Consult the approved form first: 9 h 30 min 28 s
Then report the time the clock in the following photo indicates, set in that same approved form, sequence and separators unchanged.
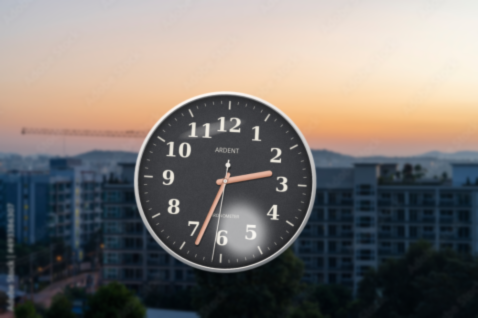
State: 2 h 33 min 31 s
